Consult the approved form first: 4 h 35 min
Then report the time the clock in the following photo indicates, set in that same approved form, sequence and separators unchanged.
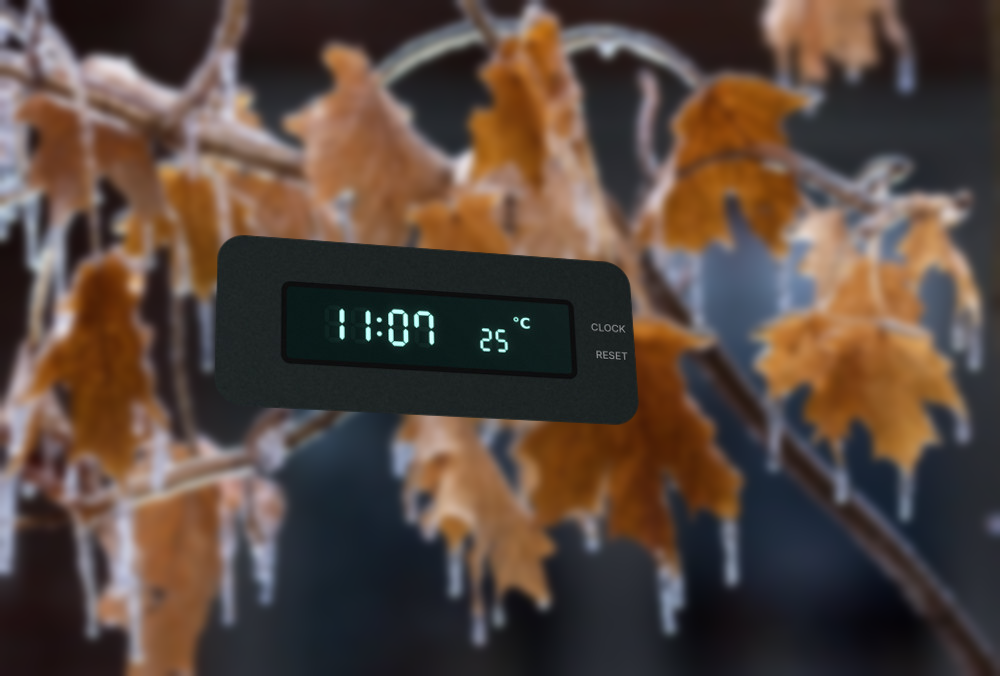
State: 11 h 07 min
